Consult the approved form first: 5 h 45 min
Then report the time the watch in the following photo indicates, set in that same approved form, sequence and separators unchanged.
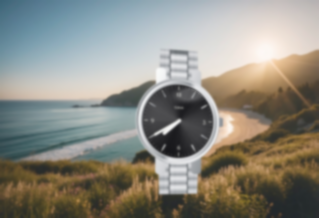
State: 7 h 40 min
